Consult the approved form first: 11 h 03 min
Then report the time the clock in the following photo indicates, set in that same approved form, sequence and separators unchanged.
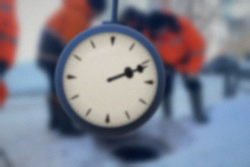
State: 2 h 11 min
